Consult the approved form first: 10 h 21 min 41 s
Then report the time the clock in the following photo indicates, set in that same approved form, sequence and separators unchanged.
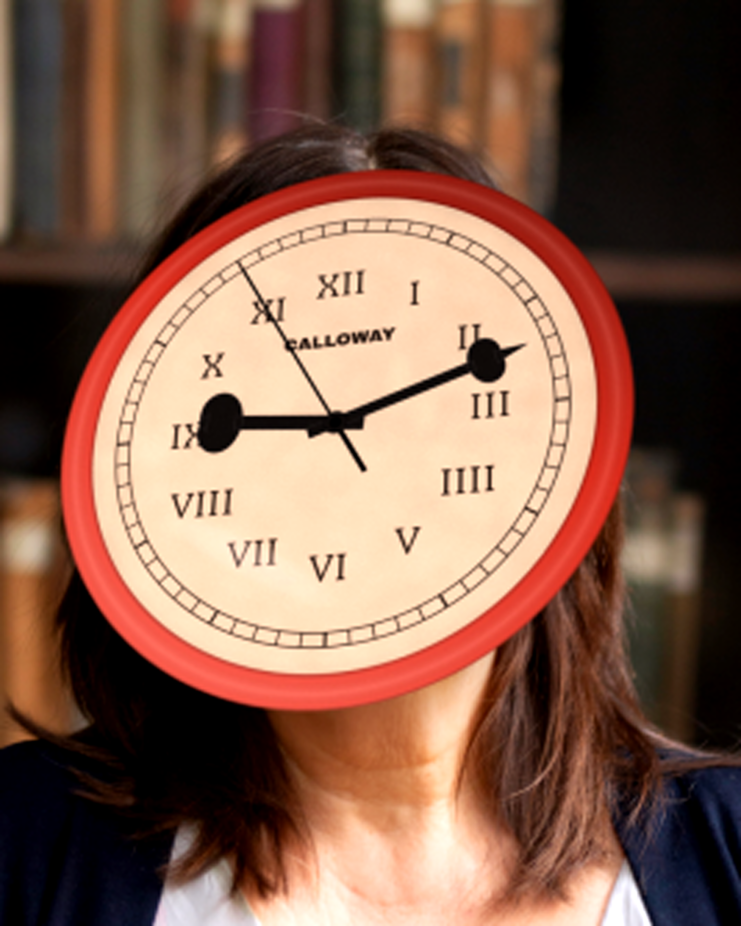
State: 9 h 11 min 55 s
